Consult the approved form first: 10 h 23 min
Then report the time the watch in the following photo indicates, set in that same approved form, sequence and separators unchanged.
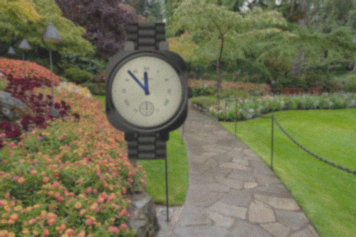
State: 11 h 53 min
